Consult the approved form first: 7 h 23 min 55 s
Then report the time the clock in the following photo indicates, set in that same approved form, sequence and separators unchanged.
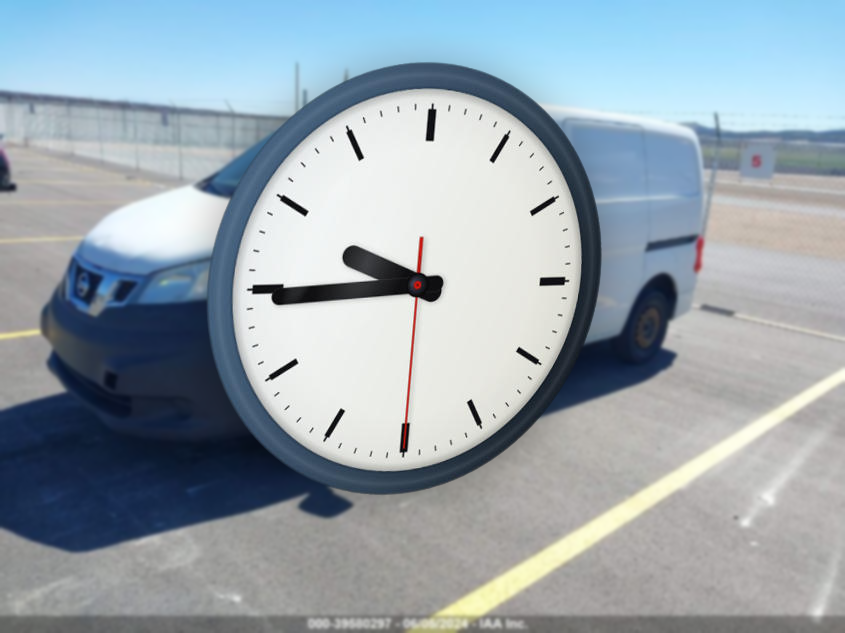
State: 9 h 44 min 30 s
